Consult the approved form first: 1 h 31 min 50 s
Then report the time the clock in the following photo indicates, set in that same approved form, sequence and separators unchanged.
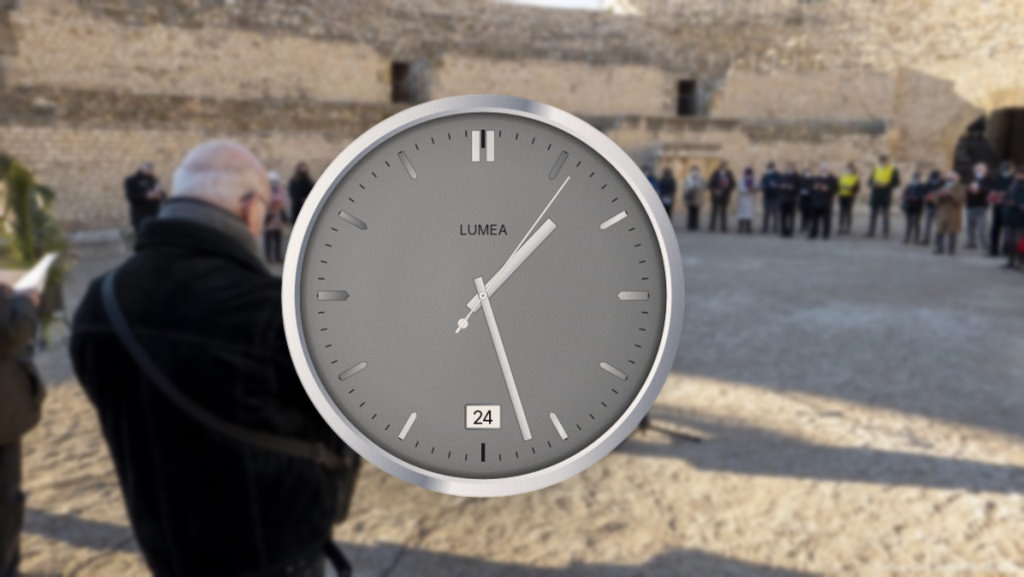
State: 1 h 27 min 06 s
